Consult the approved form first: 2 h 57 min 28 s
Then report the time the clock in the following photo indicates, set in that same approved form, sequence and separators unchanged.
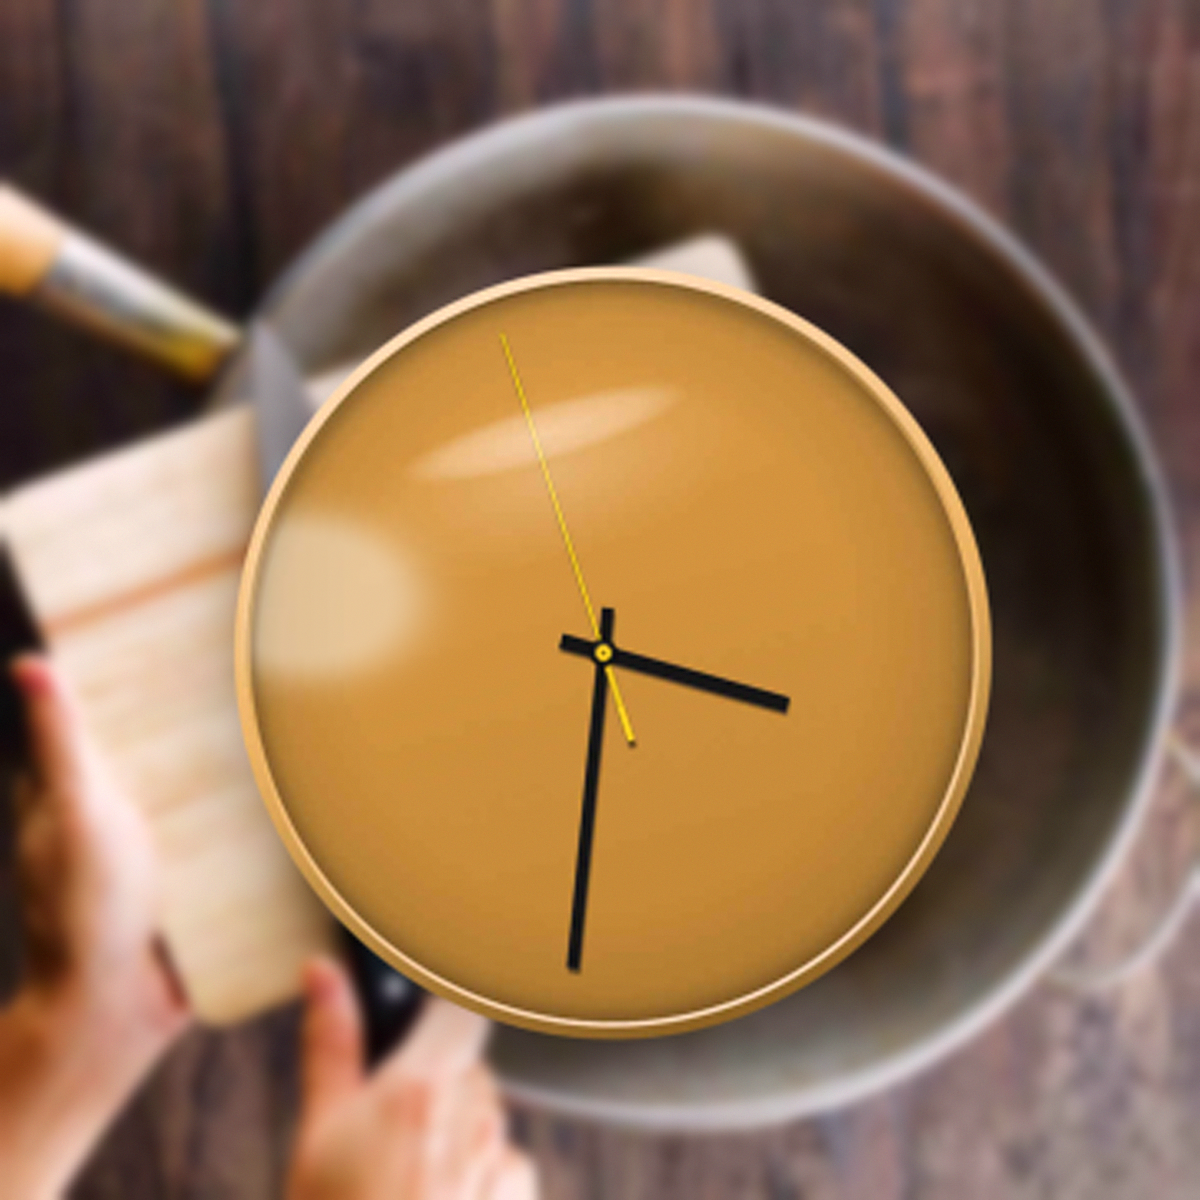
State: 3 h 30 min 57 s
